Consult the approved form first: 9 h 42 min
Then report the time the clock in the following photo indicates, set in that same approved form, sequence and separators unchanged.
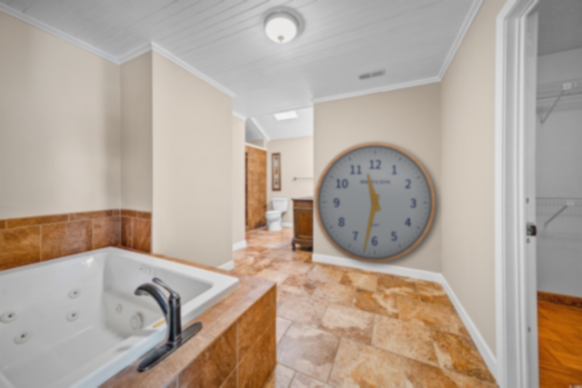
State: 11 h 32 min
